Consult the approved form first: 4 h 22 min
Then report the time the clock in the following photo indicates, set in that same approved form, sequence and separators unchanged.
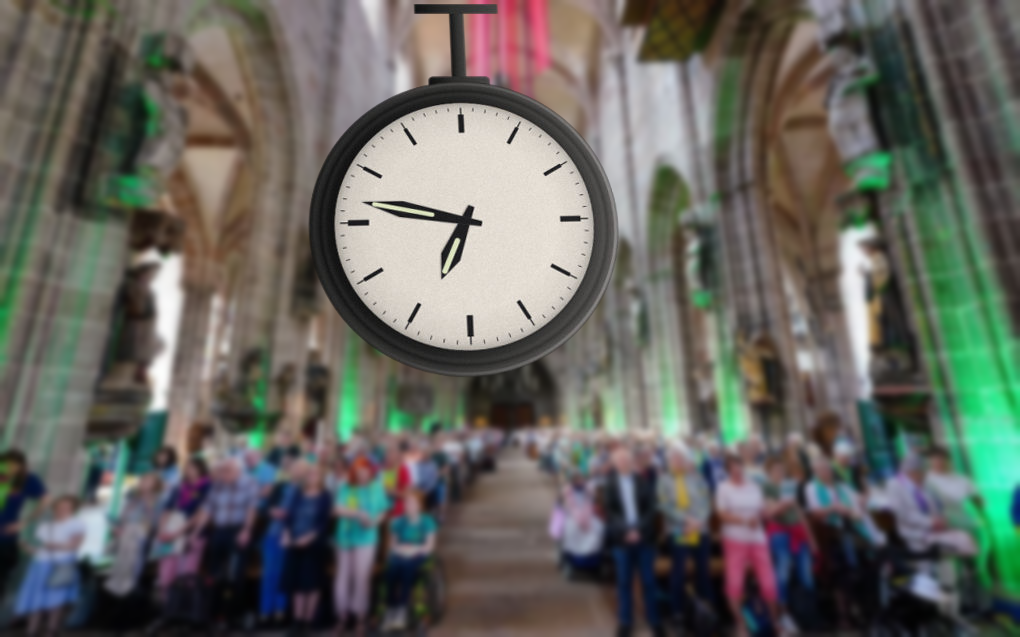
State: 6 h 47 min
